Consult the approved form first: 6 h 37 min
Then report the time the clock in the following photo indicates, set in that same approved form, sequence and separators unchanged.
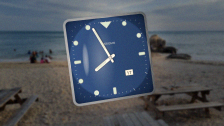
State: 7 h 56 min
